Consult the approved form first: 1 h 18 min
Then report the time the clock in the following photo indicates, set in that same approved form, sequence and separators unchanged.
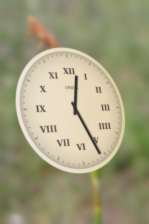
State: 12 h 26 min
